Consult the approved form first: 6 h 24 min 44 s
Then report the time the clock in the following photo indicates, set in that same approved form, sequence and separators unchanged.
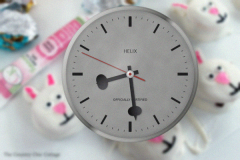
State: 8 h 28 min 49 s
